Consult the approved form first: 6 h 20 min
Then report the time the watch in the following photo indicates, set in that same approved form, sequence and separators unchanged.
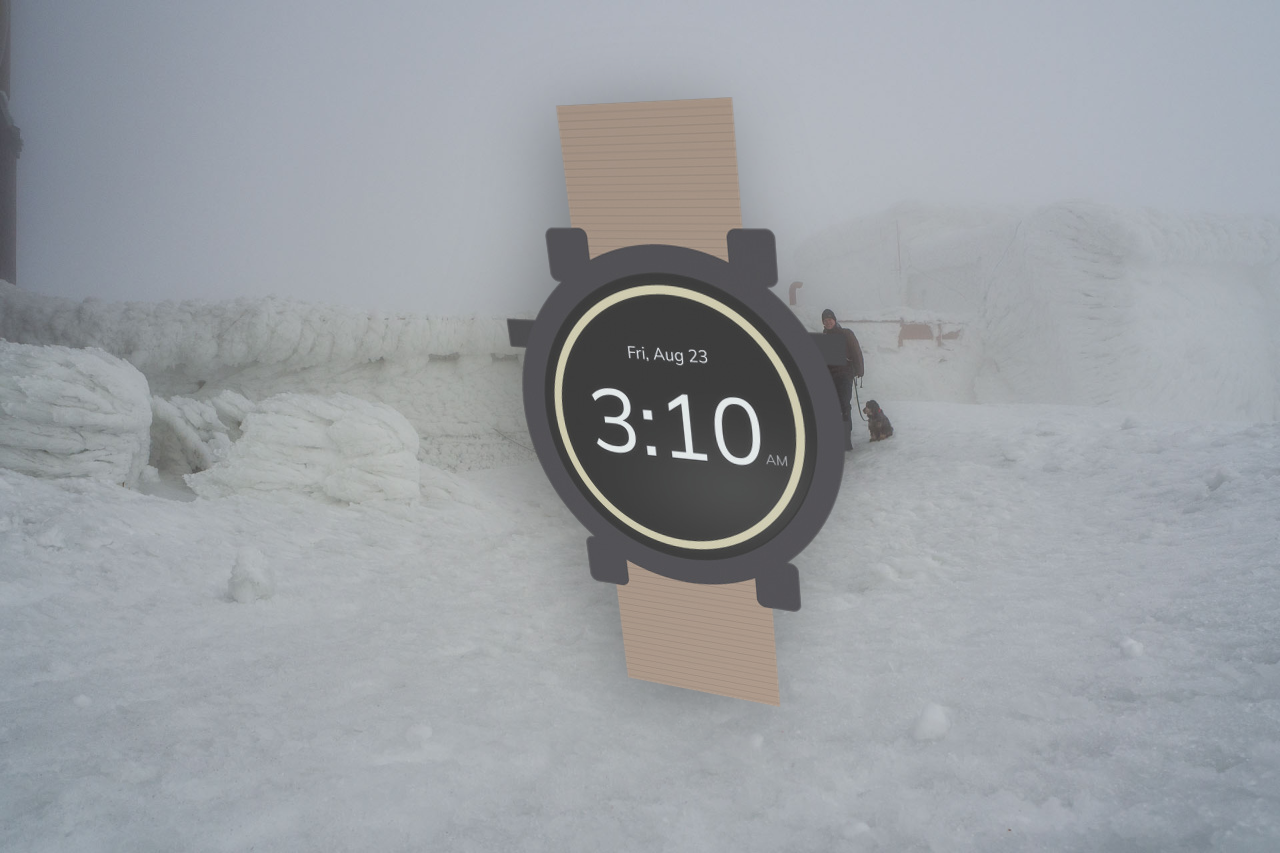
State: 3 h 10 min
